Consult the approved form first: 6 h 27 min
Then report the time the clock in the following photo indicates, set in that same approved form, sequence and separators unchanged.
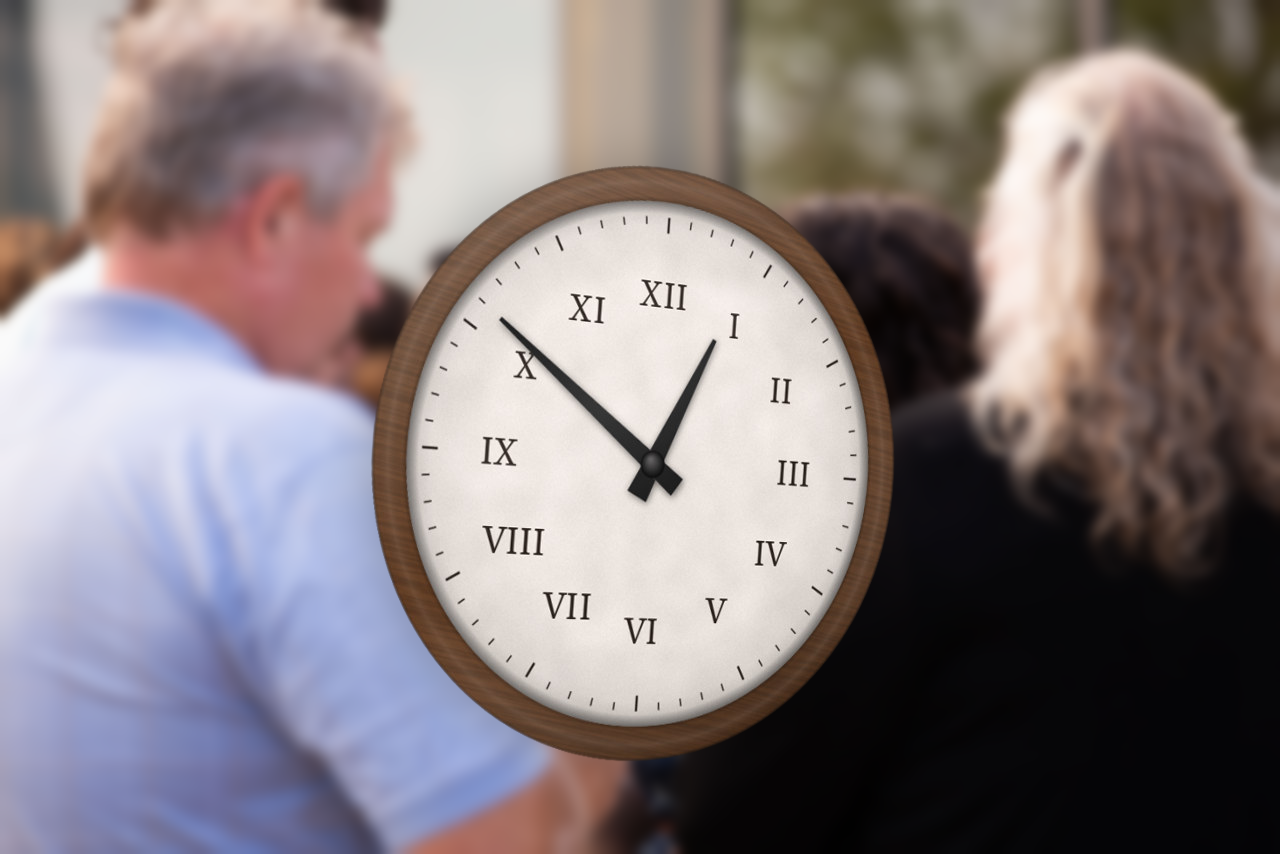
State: 12 h 51 min
